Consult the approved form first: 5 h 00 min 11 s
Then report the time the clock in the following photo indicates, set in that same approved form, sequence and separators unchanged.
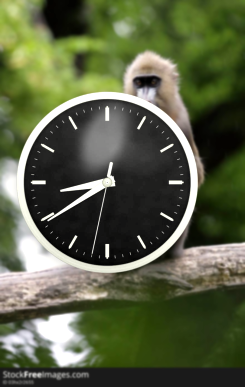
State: 8 h 39 min 32 s
